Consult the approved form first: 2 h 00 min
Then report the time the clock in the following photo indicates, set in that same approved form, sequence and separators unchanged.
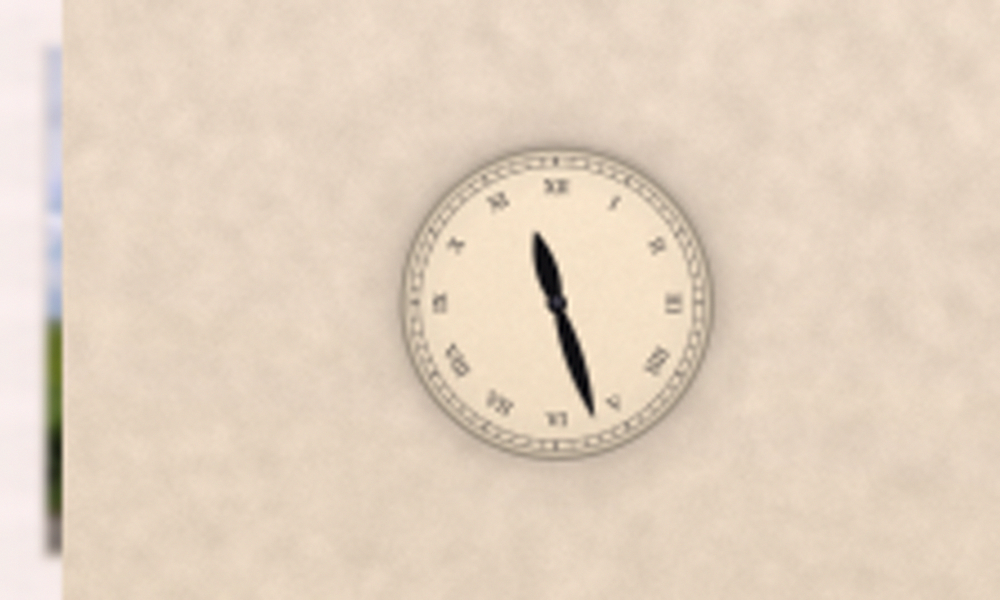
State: 11 h 27 min
